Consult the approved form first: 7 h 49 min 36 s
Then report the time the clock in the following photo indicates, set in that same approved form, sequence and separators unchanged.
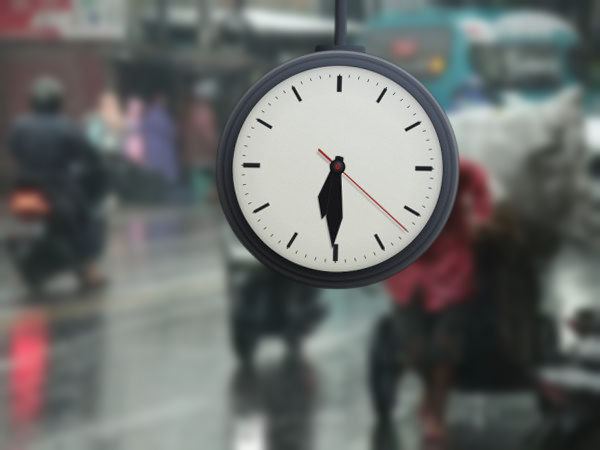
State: 6 h 30 min 22 s
